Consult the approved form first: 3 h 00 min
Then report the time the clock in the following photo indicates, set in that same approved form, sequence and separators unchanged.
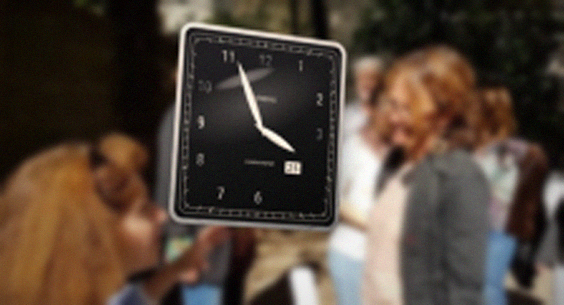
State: 3 h 56 min
